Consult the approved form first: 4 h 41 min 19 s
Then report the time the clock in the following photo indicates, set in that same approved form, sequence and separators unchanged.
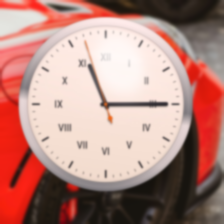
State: 11 h 14 min 57 s
